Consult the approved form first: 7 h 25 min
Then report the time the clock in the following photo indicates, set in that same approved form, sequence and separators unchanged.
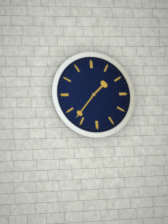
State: 1 h 37 min
